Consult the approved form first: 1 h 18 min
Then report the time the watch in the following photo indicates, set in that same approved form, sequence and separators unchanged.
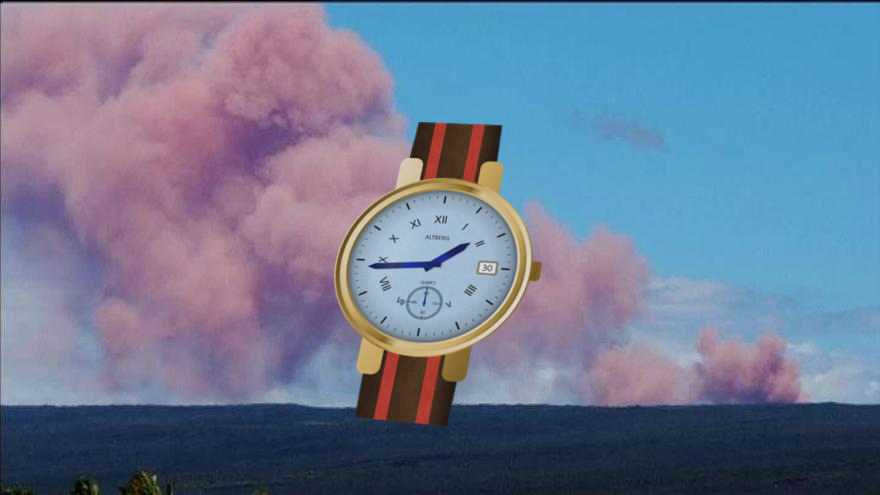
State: 1 h 44 min
